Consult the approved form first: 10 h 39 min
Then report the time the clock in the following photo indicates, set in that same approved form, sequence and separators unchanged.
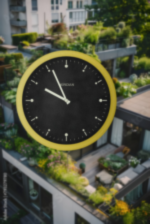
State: 9 h 56 min
